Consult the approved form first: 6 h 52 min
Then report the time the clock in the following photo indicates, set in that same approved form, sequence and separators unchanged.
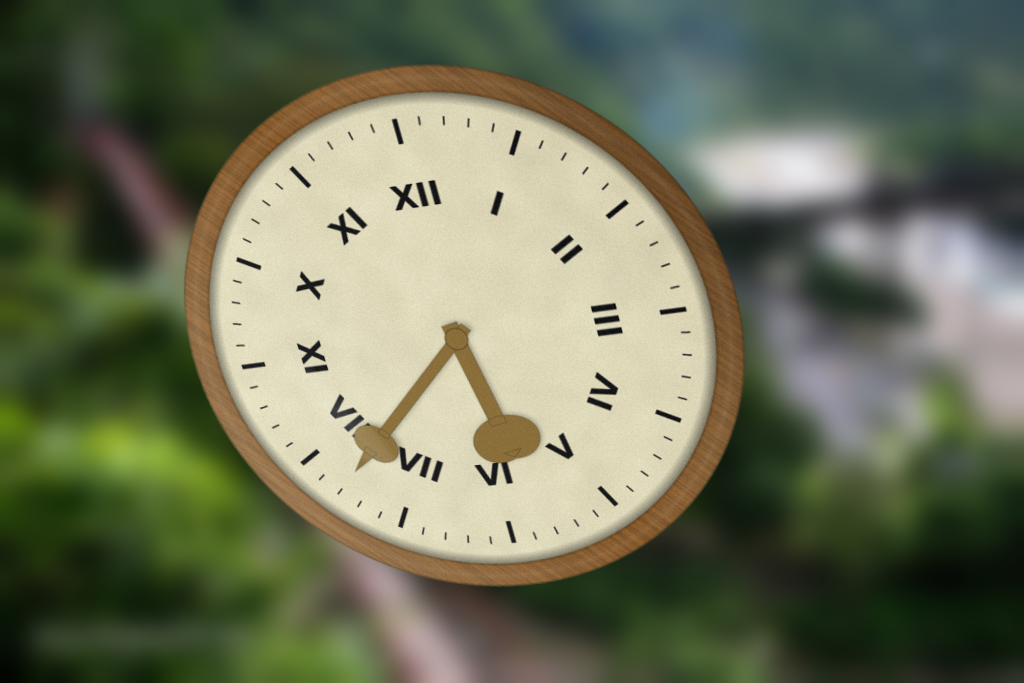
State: 5 h 38 min
